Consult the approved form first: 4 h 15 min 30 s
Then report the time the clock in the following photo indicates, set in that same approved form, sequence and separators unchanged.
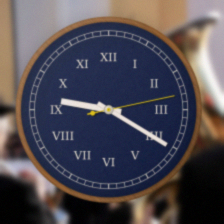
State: 9 h 20 min 13 s
